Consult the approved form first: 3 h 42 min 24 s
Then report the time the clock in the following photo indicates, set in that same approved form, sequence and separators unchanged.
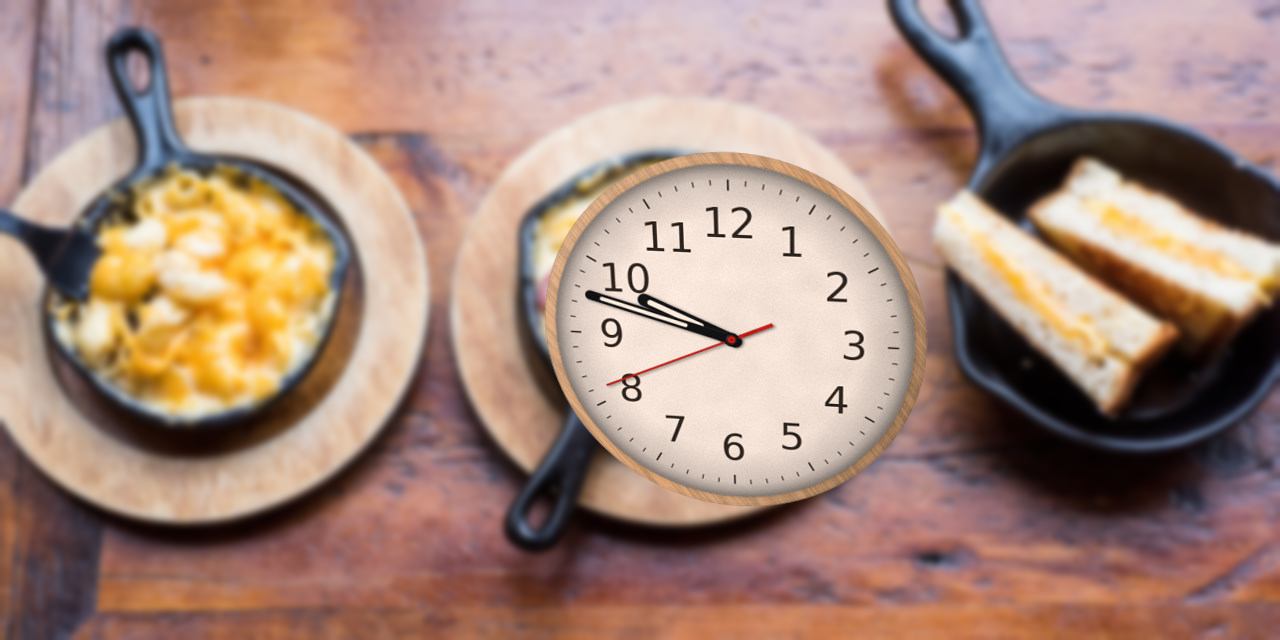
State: 9 h 47 min 41 s
